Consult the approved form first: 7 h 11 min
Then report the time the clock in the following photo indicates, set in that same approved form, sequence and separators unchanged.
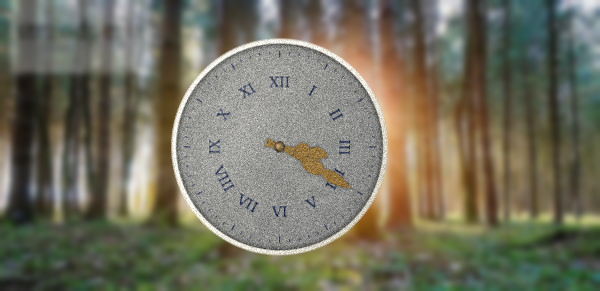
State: 3 h 20 min
